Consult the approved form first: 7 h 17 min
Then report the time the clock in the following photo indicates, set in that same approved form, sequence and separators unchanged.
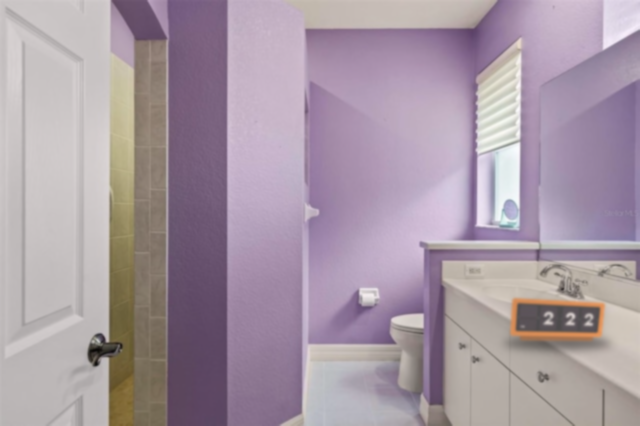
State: 2 h 22 min
